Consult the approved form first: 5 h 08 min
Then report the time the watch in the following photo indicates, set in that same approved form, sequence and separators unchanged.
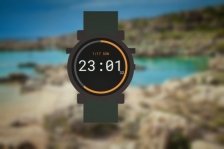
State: 23 h 01 min
